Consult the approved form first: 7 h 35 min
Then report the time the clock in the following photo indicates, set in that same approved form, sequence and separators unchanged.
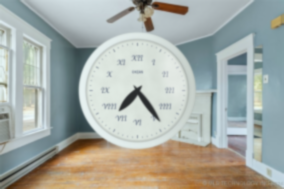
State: 7 h 24 min
